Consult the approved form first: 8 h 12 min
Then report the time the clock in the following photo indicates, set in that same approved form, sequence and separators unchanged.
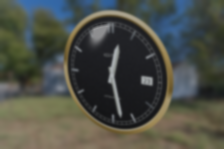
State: 12 h 28 min
